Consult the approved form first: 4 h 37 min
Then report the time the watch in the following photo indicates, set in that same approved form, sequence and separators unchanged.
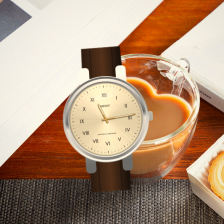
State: 11 h 14 min
